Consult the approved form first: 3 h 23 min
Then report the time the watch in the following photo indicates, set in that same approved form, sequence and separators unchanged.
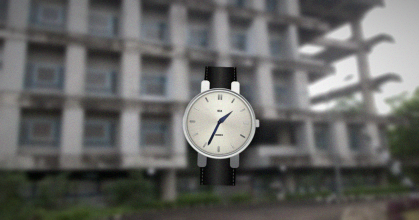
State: 1 h 34 min
